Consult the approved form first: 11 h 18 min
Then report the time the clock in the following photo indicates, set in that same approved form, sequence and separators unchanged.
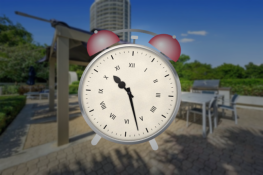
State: 10 h 27 min
